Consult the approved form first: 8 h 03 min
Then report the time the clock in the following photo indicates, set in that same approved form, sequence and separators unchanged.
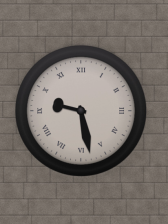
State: 9 h 28 min
